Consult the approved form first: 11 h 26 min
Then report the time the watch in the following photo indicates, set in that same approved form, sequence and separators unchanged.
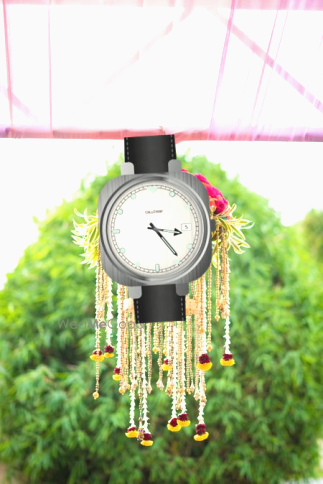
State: 3 h 24 min
